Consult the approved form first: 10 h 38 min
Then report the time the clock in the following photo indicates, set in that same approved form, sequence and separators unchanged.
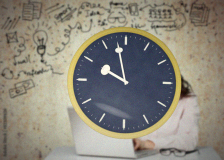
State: 9 h 58 min
